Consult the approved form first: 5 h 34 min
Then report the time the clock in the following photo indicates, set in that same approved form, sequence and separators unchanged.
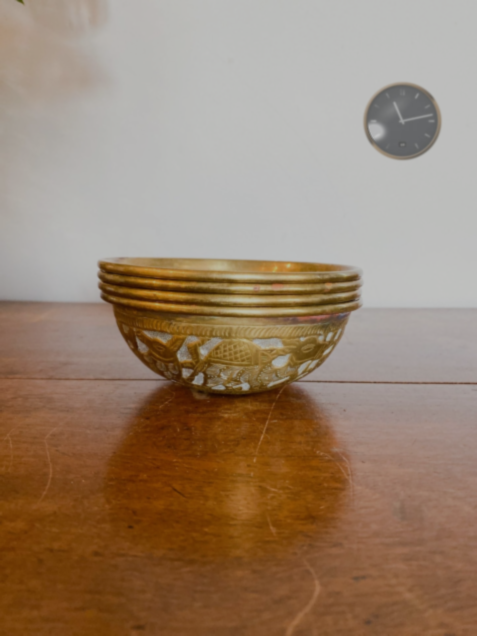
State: 11 h 13 min
